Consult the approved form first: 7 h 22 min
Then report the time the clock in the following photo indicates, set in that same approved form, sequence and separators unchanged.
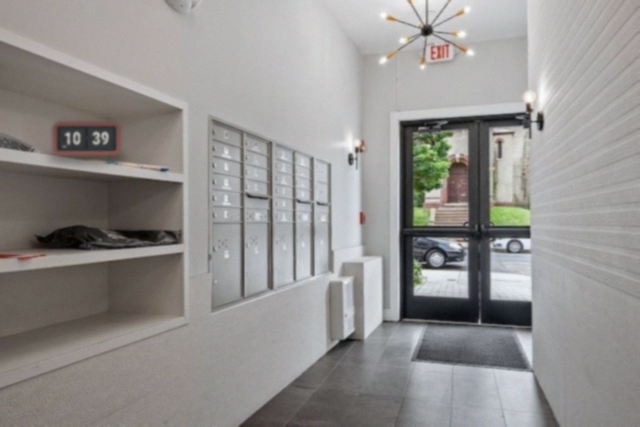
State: 10 h 39 min
